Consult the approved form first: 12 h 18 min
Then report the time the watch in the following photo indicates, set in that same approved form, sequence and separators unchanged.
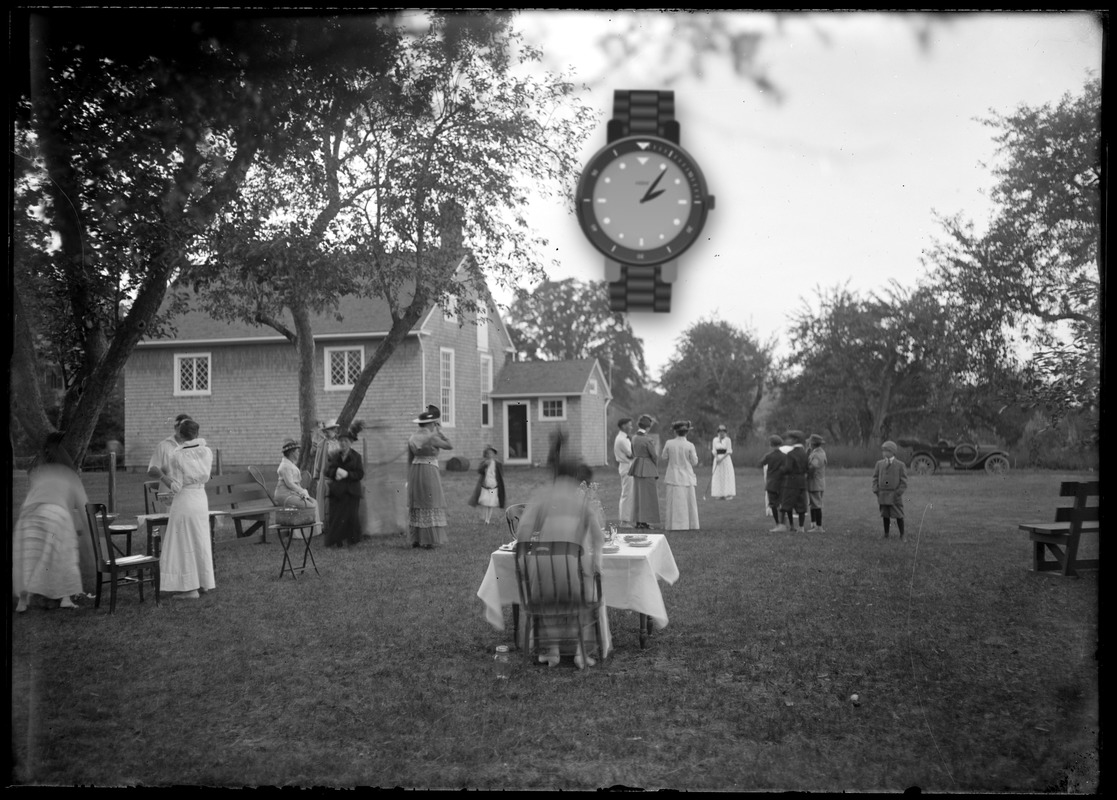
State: 2 h 06 min
